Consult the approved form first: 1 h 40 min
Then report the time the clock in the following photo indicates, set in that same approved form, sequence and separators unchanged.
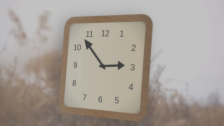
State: 2 h 53 min
